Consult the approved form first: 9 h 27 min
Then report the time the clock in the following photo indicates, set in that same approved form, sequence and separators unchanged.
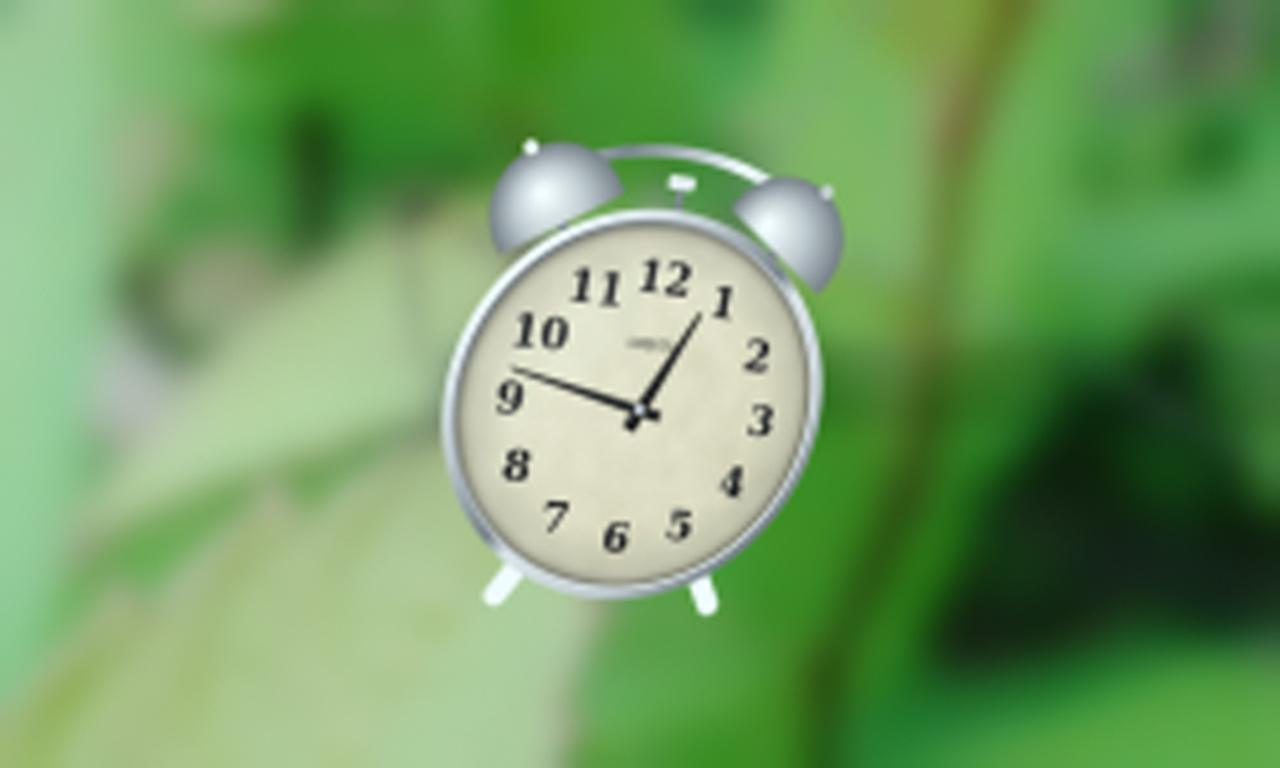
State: 12 h 47 min
